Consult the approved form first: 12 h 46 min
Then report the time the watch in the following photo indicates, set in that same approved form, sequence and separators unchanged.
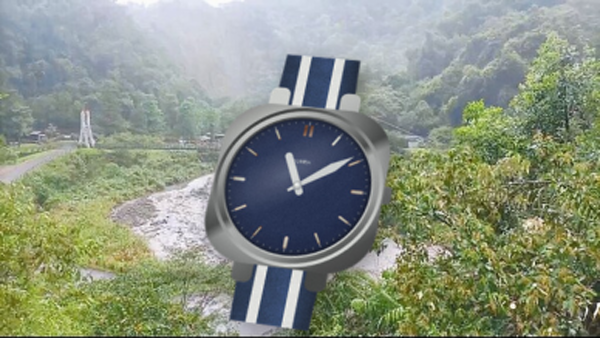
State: 11 h 09 min
